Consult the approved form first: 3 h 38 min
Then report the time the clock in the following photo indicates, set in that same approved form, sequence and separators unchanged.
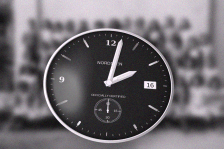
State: 2 h 02 min
